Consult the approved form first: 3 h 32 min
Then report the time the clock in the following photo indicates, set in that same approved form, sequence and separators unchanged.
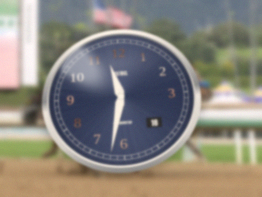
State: 11 h 32 min
